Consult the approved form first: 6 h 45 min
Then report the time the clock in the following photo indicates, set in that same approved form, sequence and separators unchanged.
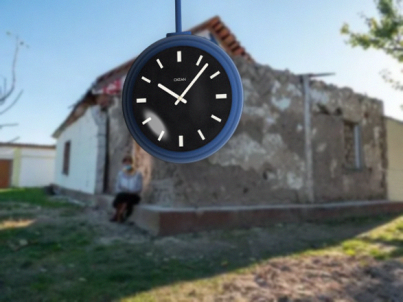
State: 10 h 07 min
